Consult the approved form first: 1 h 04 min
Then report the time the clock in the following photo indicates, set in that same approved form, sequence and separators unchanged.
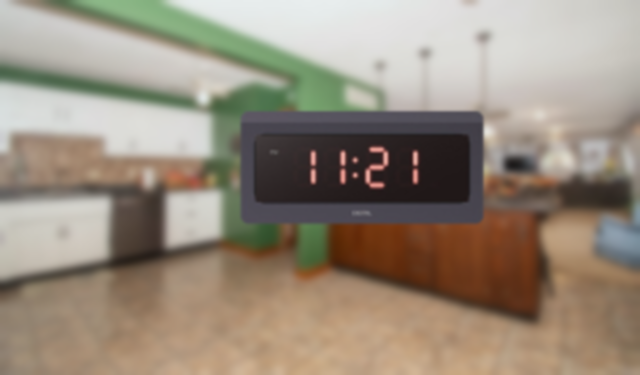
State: 11 h 21 min
